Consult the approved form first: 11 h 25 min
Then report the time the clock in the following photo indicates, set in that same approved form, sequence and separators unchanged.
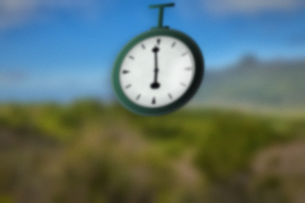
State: 5 h 59 min
